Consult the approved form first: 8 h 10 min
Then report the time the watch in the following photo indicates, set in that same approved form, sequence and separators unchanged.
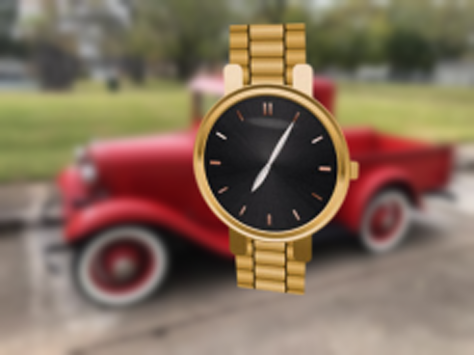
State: 7 h 05 min
